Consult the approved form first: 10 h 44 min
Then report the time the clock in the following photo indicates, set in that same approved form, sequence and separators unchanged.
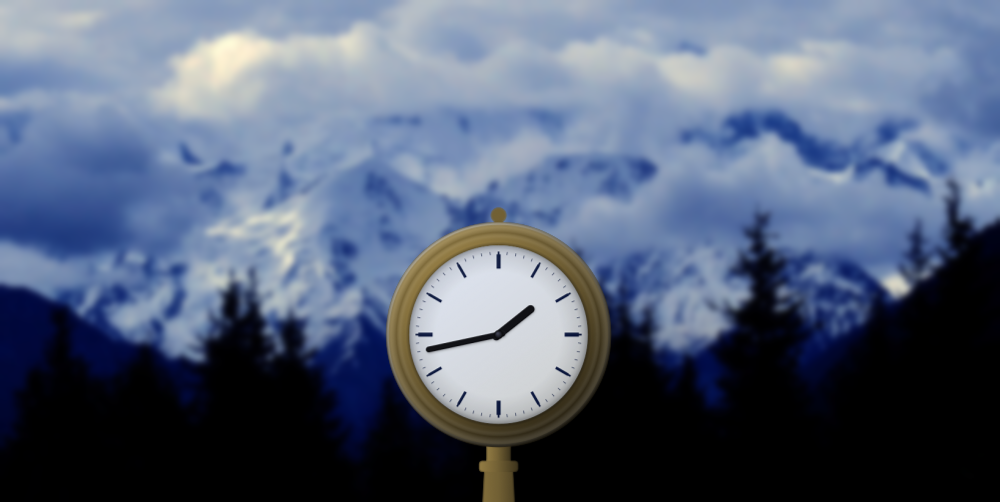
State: 1 h 43 min
